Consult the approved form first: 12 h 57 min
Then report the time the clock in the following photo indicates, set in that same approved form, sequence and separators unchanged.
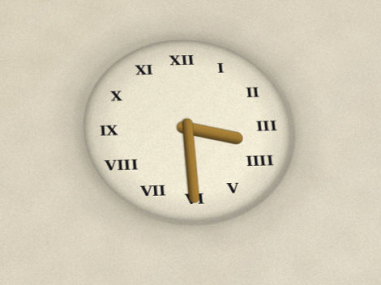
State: 3 h 30 min
